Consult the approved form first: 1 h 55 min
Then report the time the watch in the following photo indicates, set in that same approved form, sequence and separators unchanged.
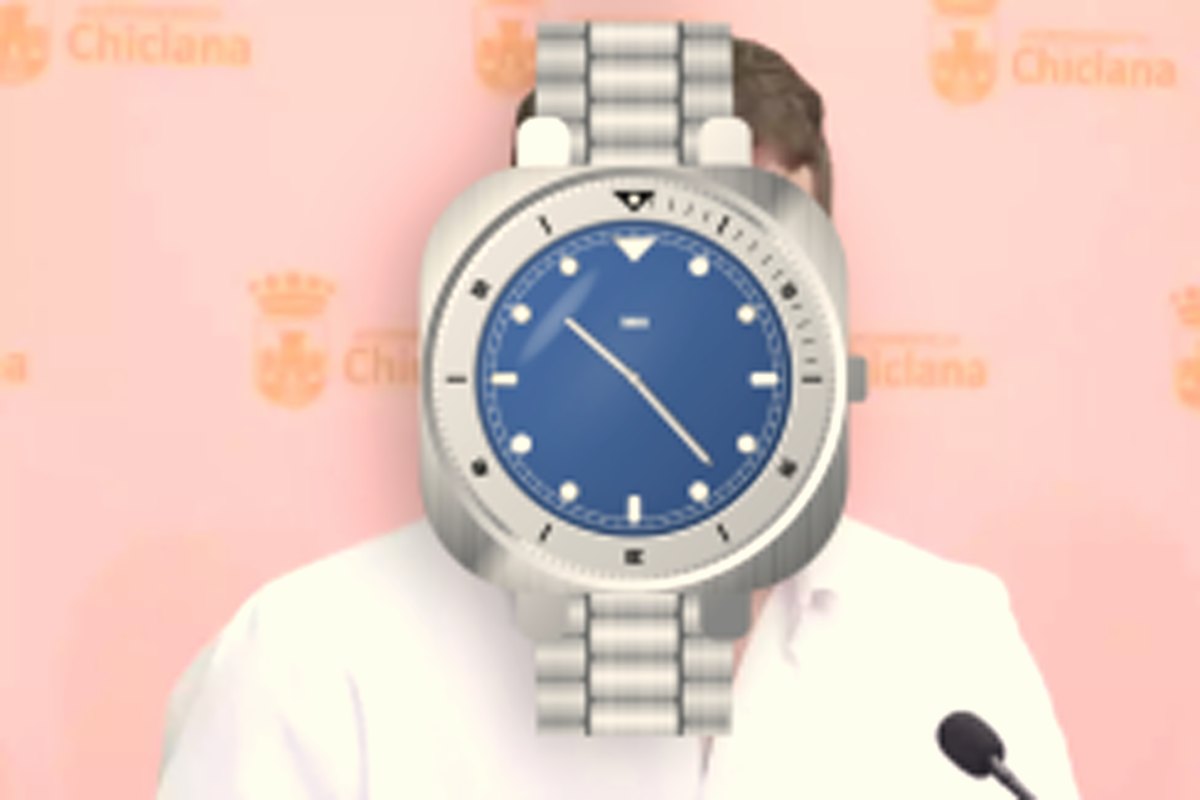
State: 10 h 23 min
